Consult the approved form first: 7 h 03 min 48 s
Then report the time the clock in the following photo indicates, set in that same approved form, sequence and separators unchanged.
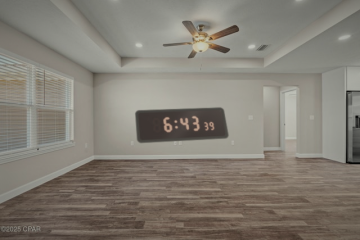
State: 6 h 43 min 39 s
